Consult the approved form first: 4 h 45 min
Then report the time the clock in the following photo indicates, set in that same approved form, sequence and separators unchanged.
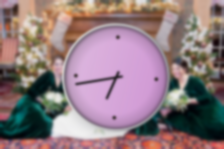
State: 6 h 43 min
